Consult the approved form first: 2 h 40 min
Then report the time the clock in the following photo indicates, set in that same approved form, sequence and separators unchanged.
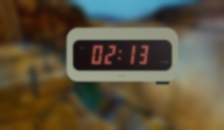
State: 2 h 13 min
